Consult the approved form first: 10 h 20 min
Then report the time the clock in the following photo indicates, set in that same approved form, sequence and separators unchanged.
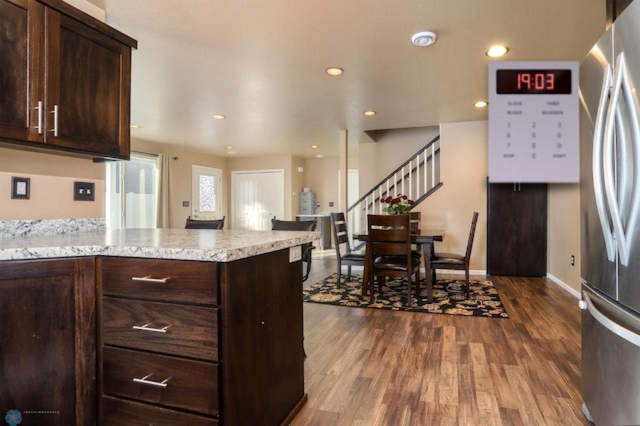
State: 19 h 03 min
